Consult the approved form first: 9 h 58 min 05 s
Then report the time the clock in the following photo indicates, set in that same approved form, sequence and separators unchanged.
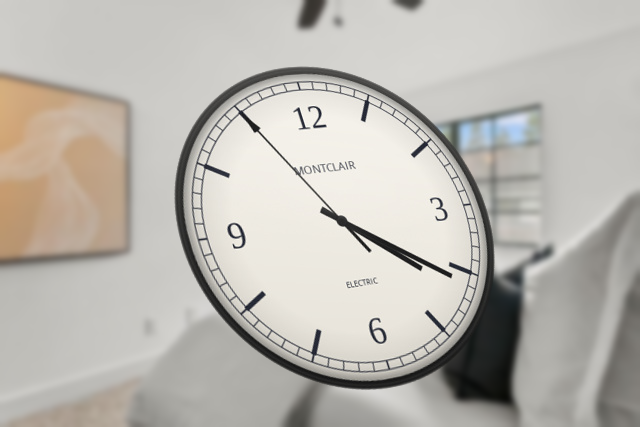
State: 4 h 20 min 55 s
